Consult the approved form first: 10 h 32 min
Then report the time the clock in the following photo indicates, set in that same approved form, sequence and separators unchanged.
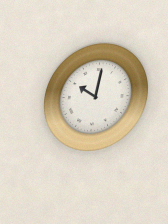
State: 10 h 01 min
